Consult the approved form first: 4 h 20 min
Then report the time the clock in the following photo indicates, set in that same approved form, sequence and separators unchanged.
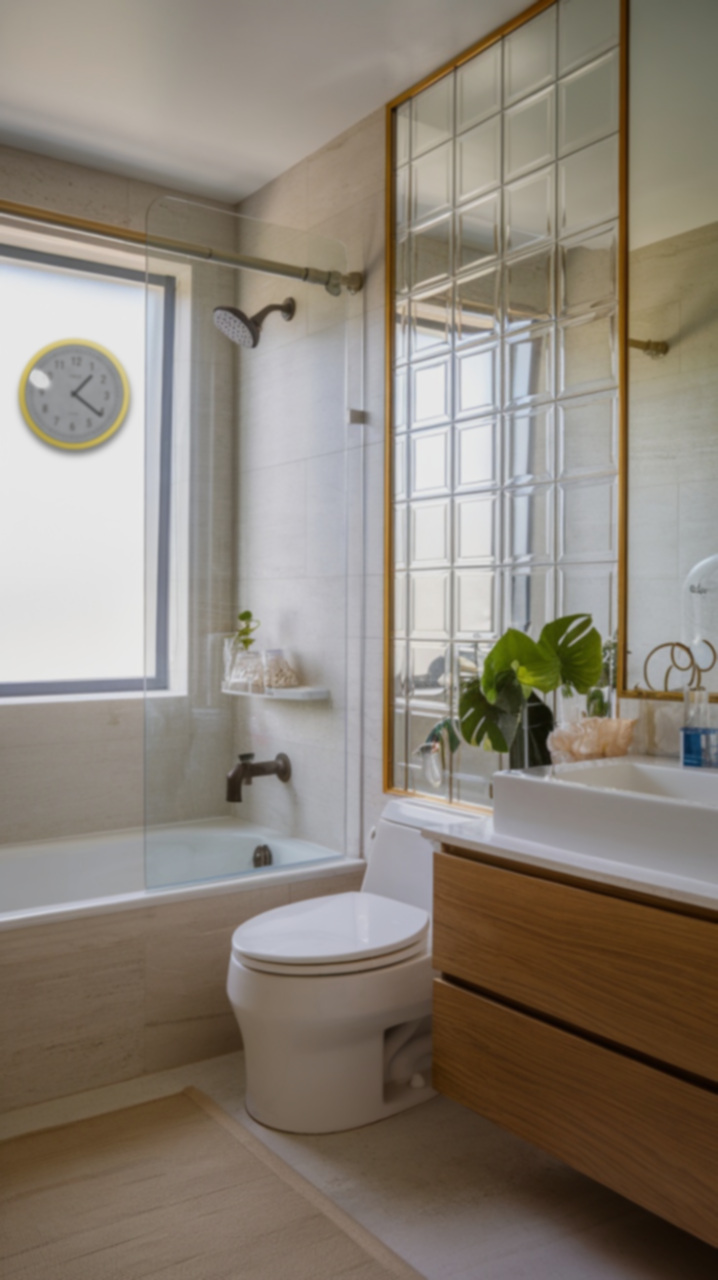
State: 1 h 21 min
